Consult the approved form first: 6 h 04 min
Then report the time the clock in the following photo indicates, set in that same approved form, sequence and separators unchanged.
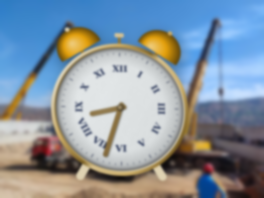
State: 8 h 33 min
